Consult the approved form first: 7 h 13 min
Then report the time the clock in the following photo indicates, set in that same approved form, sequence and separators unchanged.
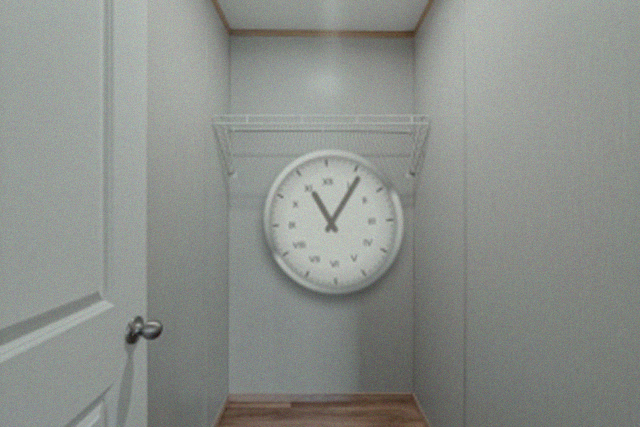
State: 11 h 06 min
